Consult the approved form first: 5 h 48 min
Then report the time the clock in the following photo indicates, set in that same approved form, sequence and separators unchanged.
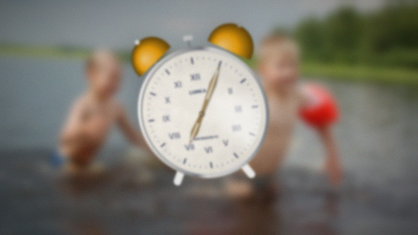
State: 7 h 05 min
